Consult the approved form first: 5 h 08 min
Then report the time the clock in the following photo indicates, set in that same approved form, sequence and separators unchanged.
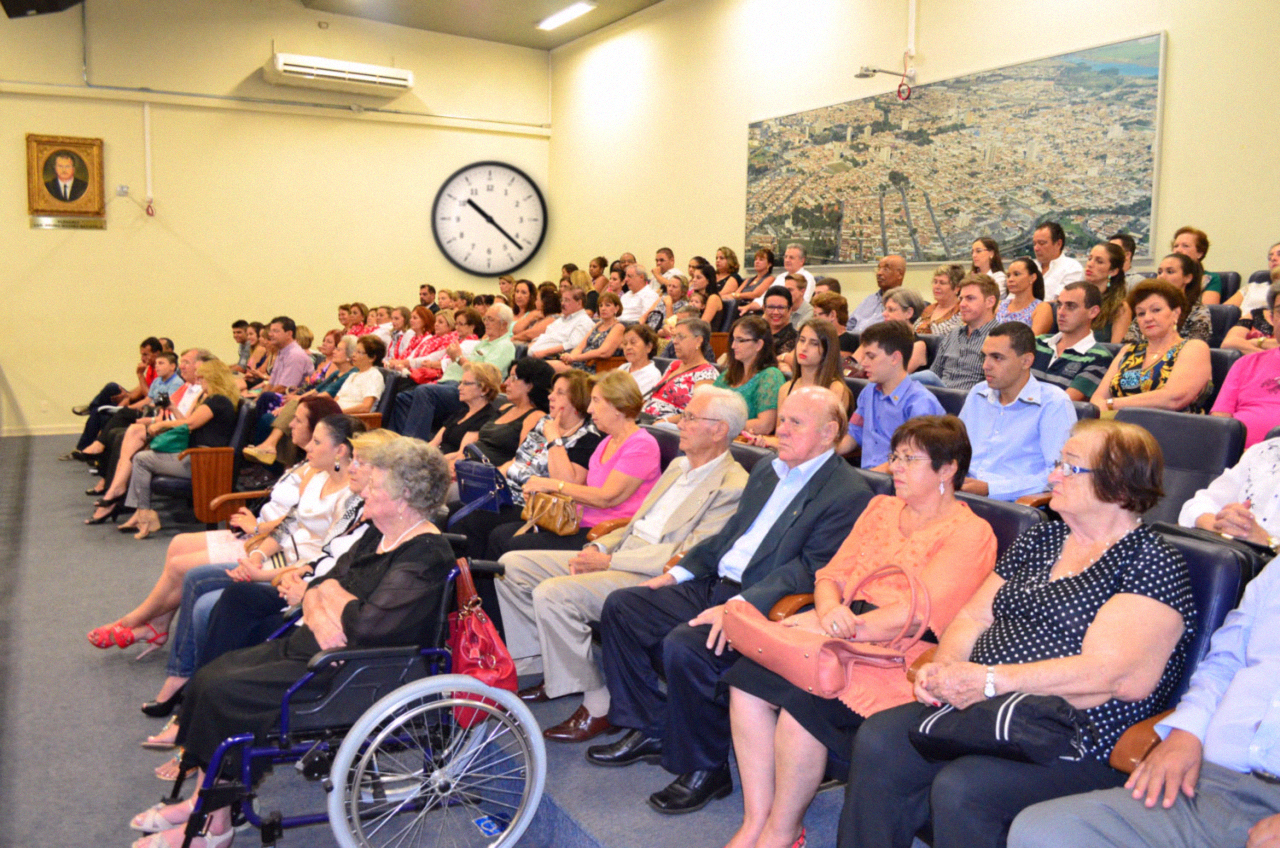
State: 10 h 22 min
